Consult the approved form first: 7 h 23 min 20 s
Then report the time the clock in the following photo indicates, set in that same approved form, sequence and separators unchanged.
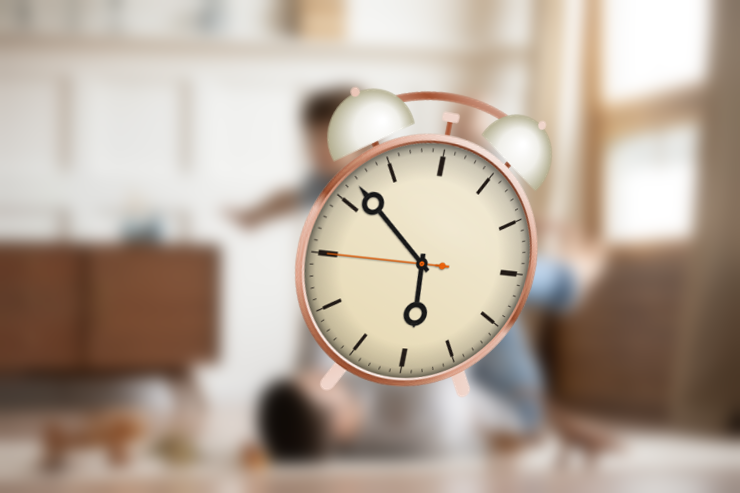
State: 5 h 51 min 45 s
